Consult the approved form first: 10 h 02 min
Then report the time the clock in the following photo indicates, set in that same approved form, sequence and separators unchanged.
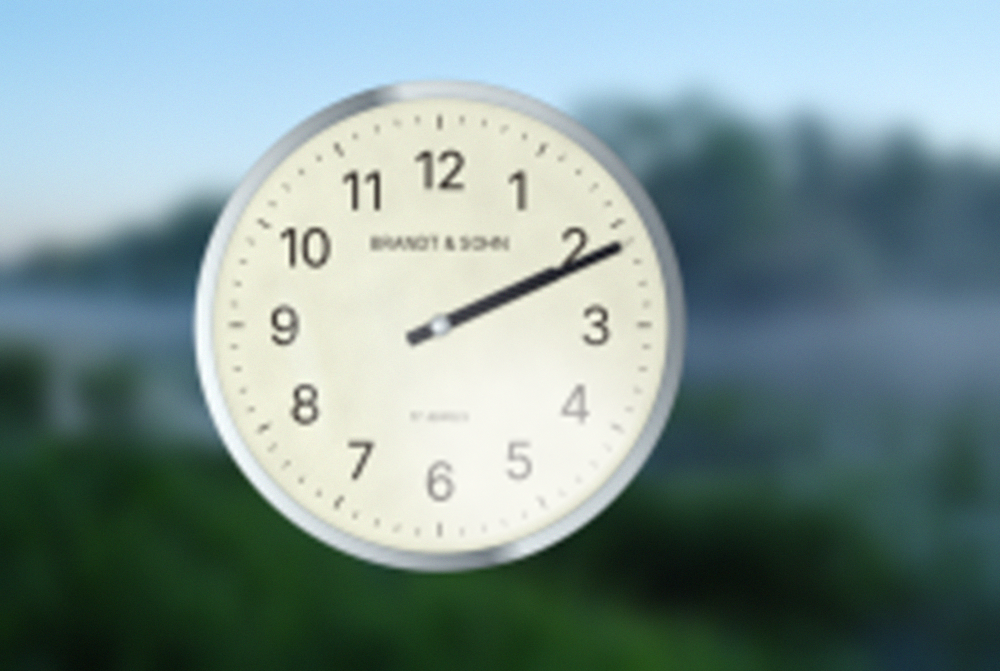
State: 2 h 11 min
